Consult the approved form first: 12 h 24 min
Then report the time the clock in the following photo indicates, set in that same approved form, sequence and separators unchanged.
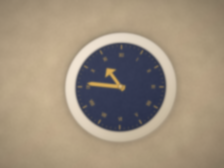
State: 10 h 46 min
